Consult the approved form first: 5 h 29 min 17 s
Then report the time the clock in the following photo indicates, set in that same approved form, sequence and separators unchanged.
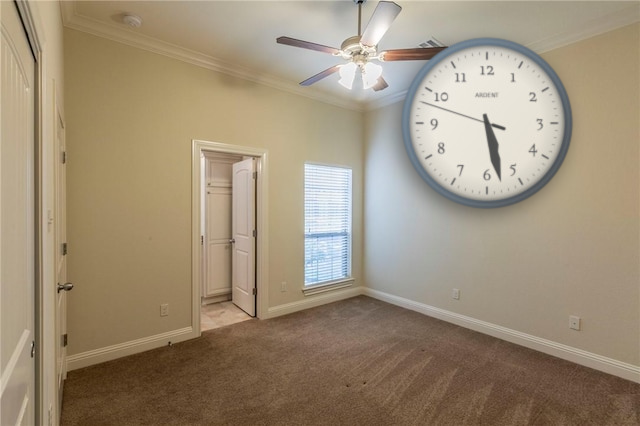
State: 5 h 27 min 48 s
